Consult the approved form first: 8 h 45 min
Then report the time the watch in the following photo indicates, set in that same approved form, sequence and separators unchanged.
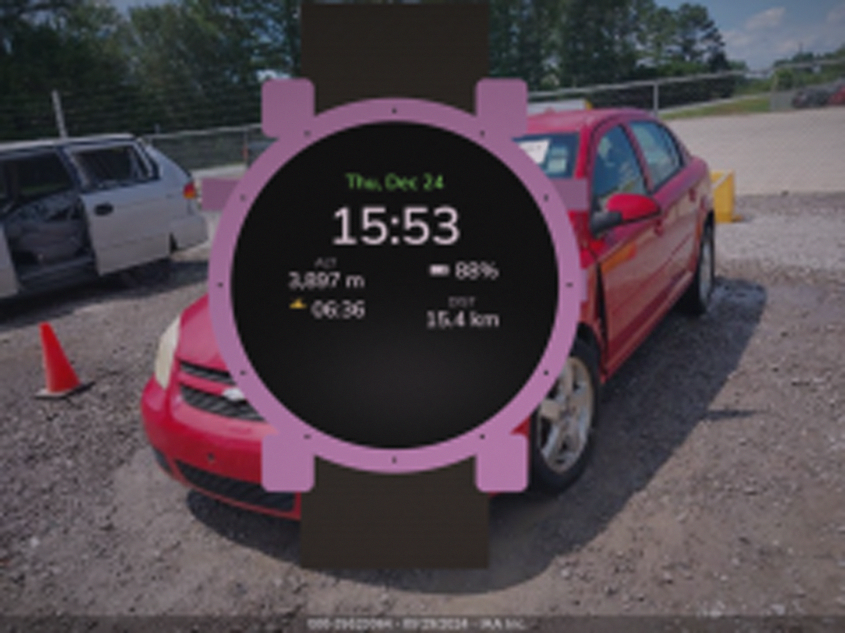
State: 15 h 53 min
